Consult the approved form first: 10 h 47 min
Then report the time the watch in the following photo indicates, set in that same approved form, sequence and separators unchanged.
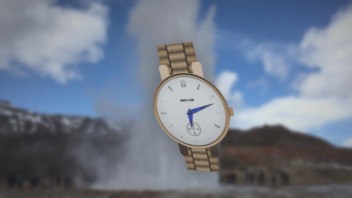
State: 6 h 12 min
